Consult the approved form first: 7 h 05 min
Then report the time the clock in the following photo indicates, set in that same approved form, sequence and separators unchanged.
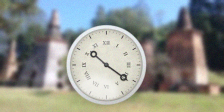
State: 10 h 21 min
